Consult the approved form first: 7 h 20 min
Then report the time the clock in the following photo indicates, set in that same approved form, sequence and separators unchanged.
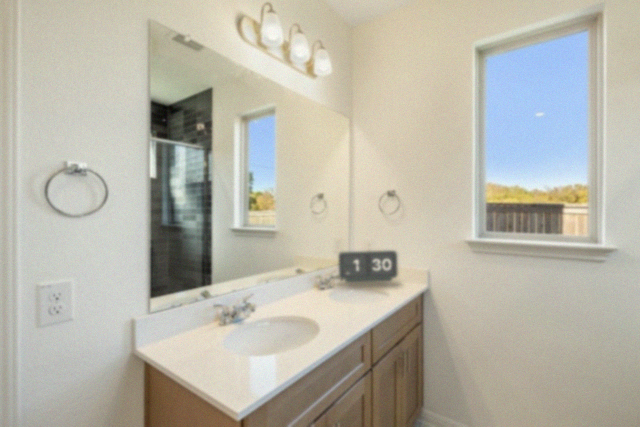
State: 1 h 30 min
